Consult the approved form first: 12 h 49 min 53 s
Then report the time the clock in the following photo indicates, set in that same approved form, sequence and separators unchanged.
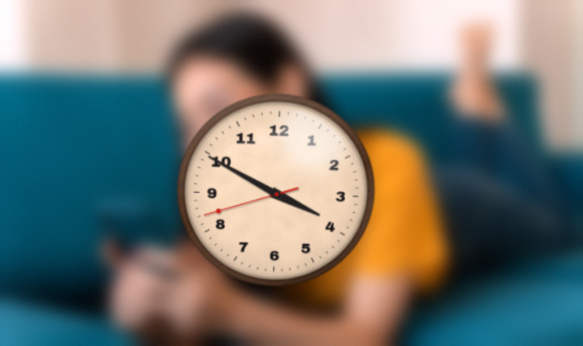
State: 3 h 49 min 42 s
